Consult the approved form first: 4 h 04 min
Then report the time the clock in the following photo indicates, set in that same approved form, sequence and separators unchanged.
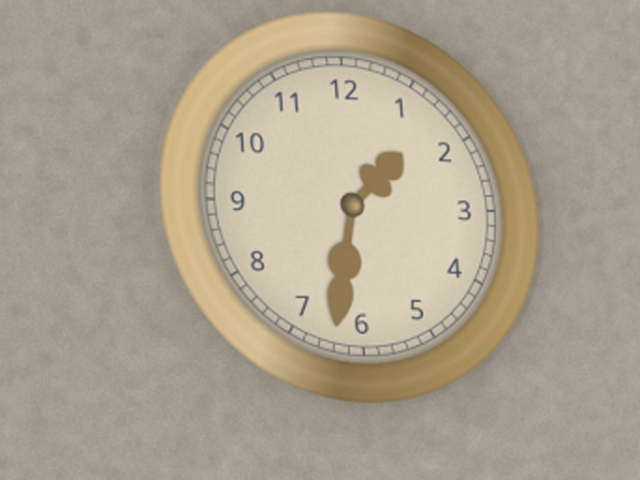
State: 1 h 32 min
